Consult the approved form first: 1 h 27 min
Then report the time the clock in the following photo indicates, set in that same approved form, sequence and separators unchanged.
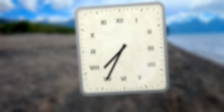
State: 7 h 35 min
